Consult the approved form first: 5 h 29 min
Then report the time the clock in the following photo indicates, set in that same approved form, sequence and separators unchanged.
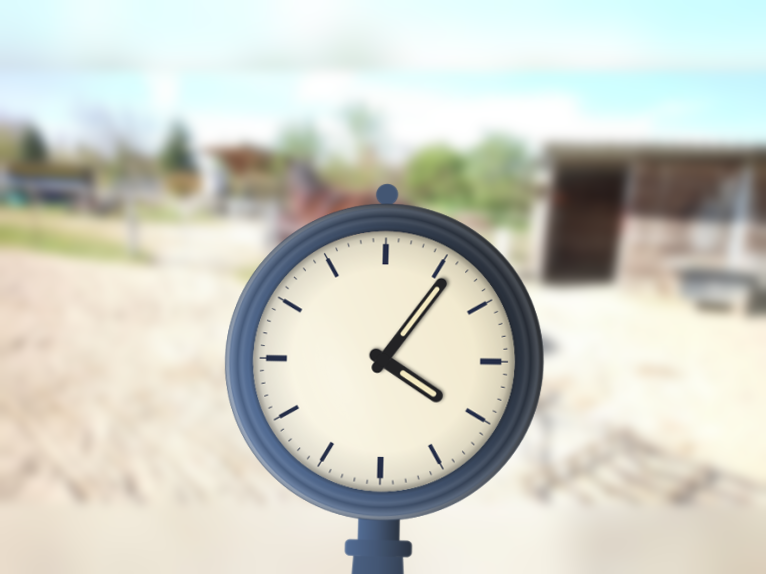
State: 4 h 06 min
